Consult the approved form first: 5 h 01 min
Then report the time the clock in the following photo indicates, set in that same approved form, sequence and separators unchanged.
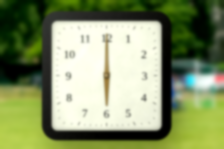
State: 6 h 00 min
